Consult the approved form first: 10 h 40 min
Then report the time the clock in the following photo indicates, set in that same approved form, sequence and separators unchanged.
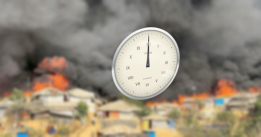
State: 12 h 00 min
